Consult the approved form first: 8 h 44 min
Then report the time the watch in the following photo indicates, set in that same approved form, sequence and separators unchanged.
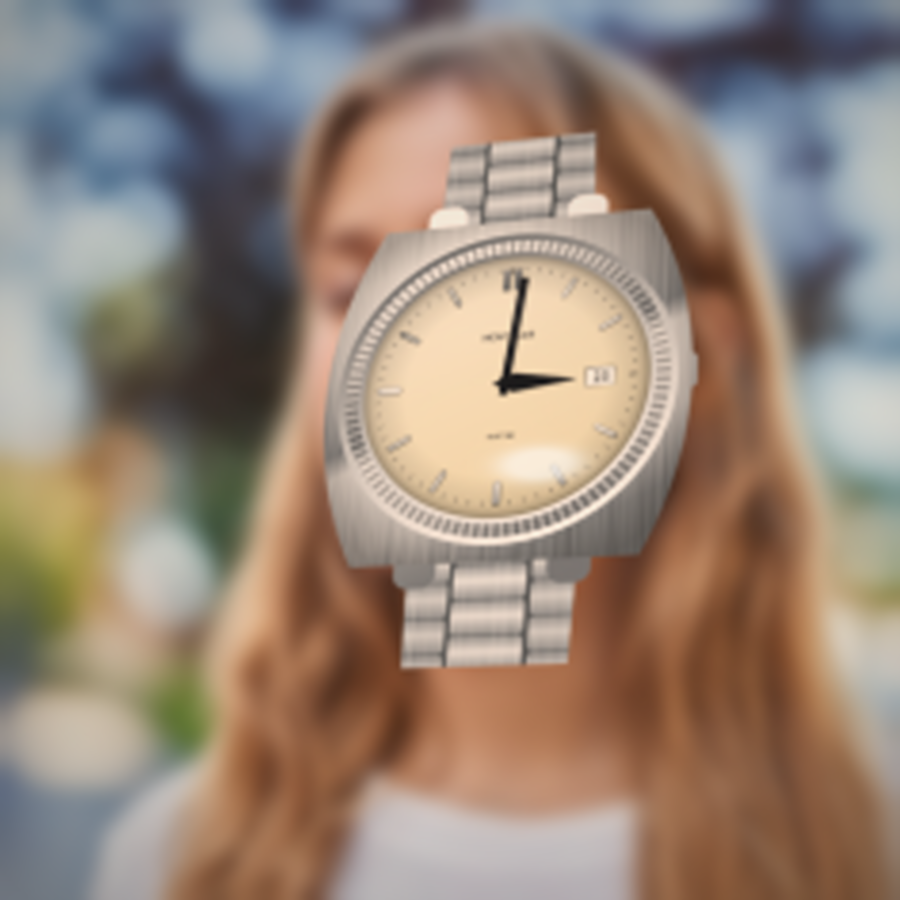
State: 3 h 01 min
